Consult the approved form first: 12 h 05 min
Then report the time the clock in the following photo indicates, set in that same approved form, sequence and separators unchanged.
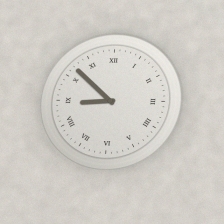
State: 8 h 52 min
